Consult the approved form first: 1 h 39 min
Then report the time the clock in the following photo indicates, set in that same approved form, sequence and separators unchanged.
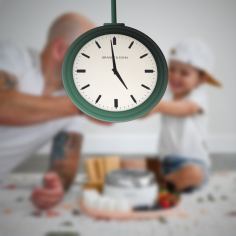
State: 4 h 59 min
